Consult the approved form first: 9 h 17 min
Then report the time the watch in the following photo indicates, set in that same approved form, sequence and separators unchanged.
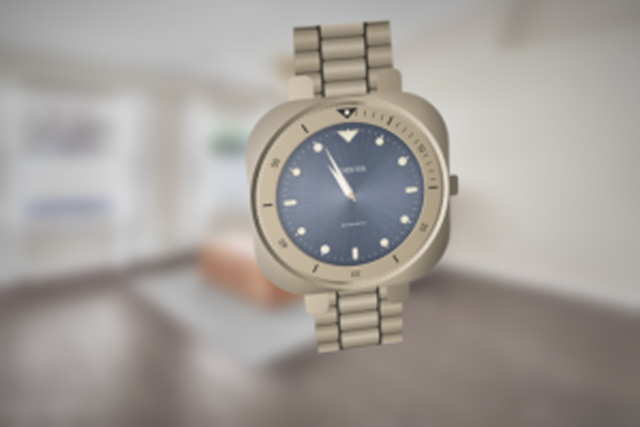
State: 10 h 56 min
